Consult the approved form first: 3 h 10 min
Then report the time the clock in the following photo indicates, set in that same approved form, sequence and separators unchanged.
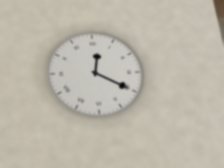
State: 12 h 20 min
